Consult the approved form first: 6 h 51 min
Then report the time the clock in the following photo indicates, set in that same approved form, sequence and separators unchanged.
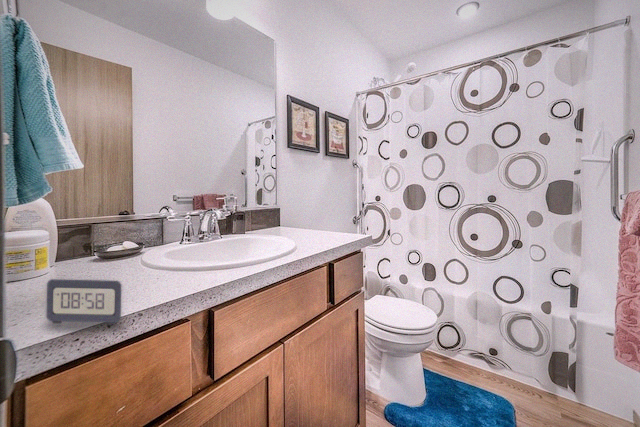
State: 8 h 58 min
